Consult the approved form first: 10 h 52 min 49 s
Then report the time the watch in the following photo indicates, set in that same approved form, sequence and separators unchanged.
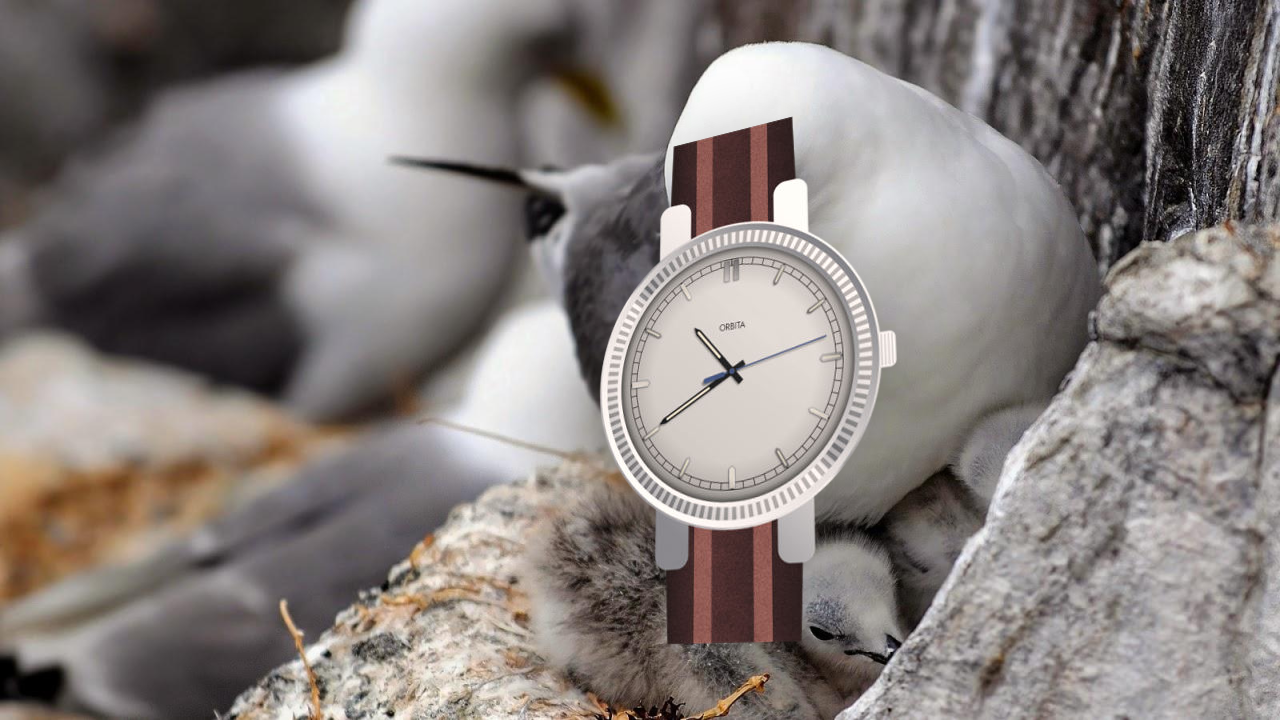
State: 10 h 40 min 13 s
